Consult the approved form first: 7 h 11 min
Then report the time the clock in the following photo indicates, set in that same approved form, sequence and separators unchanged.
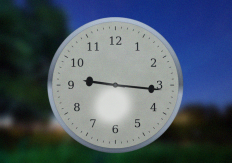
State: 9 h 16 min
